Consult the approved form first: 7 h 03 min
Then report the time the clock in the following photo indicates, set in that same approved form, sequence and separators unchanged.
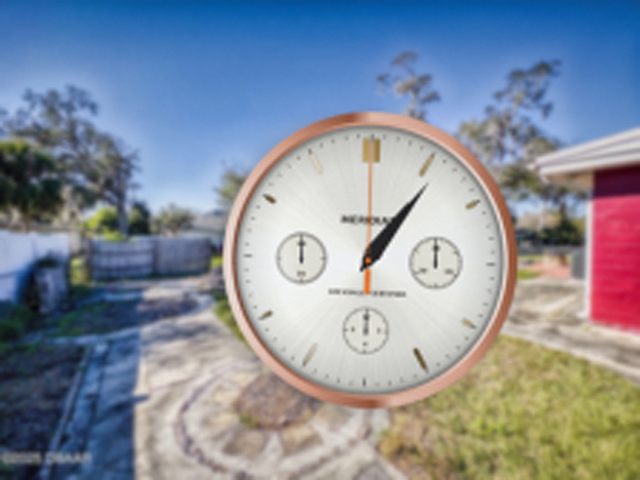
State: 1 h 06 min
